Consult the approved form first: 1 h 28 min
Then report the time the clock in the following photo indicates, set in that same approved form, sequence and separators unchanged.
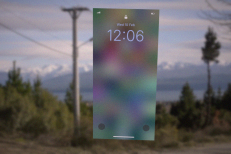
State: 12 h 06 min
